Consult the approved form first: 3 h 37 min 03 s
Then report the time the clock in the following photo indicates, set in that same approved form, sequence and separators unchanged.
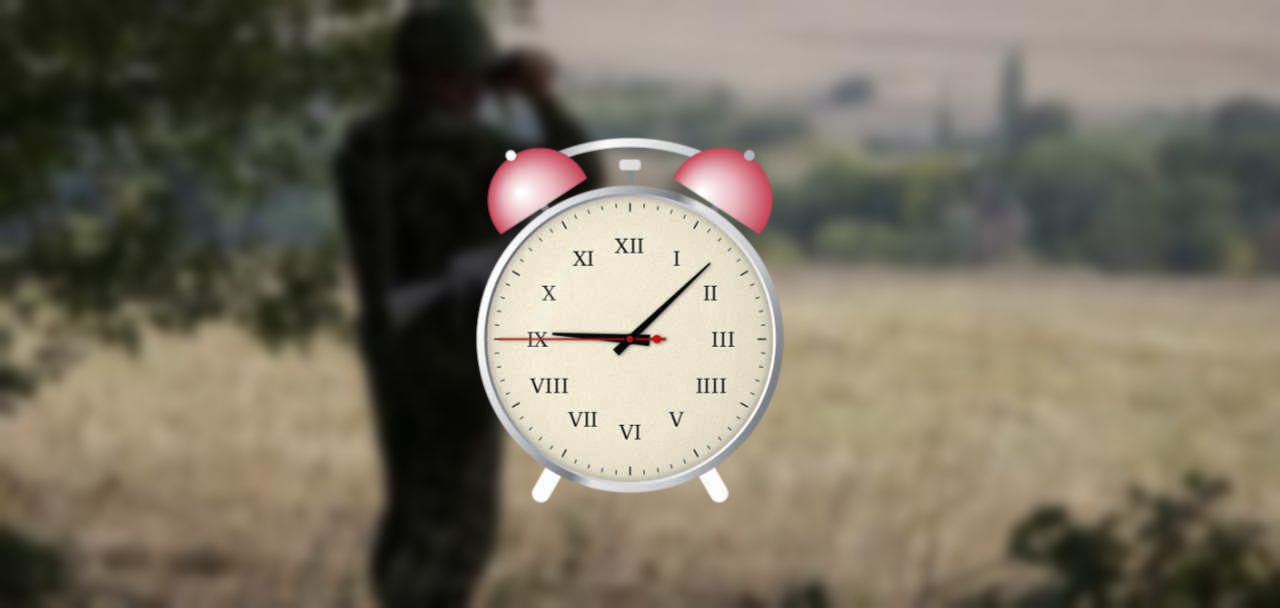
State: 9 h 07 min 45 s
